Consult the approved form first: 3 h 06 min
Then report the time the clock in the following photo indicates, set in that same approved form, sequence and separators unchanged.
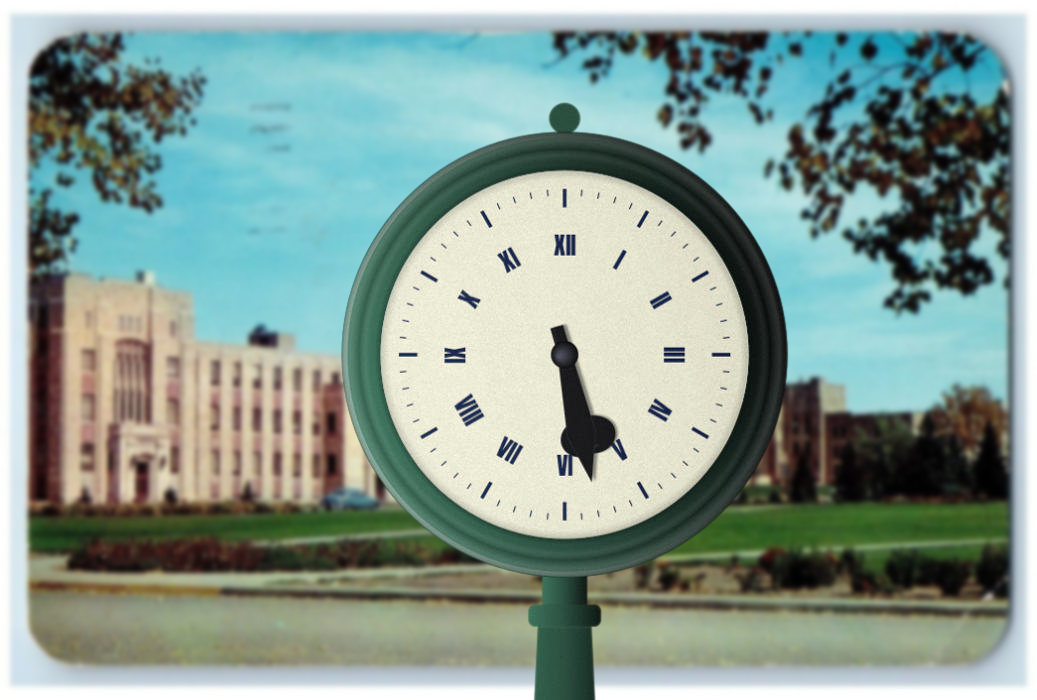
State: 5 h 28 min
